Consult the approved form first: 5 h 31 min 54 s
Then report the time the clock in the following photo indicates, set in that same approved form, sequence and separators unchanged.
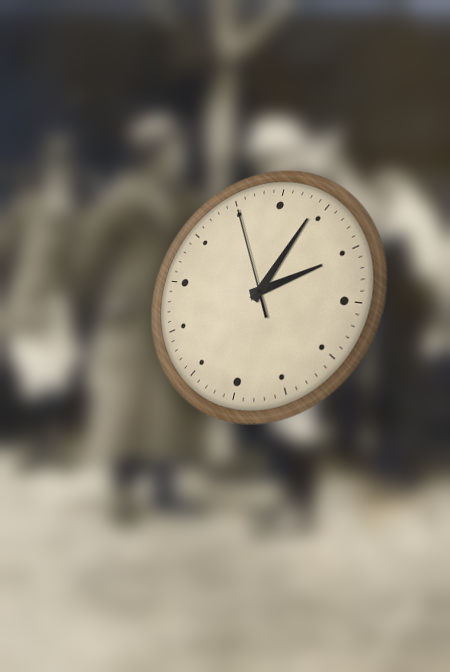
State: 2 h 03 min 55 s
